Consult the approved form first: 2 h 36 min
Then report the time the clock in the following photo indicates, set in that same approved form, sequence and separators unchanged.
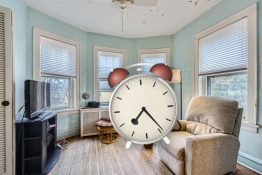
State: 7 h 24 min
